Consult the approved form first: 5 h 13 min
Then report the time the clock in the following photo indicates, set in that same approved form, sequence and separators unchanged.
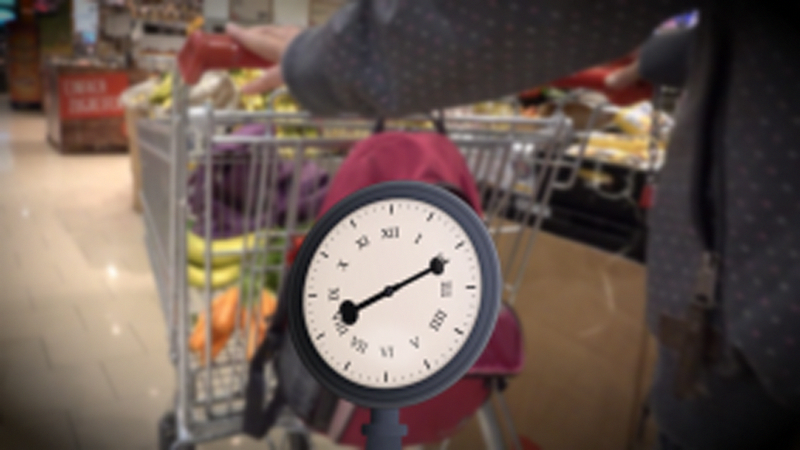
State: 8 h 11 min
